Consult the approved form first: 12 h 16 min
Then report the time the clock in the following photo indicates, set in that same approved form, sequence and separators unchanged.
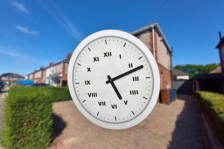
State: 5 h 12 min
